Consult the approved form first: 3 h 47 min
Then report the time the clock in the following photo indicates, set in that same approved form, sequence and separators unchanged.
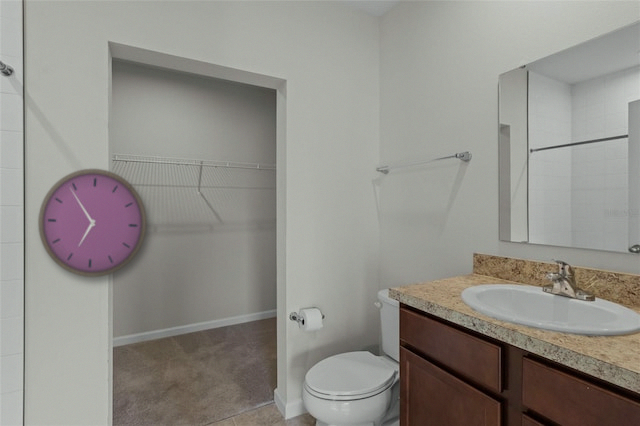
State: 6 h 54 min
